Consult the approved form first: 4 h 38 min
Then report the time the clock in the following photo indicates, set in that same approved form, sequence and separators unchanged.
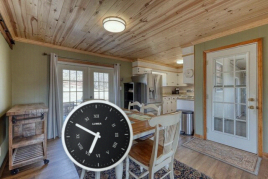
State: 6 h 50 min
